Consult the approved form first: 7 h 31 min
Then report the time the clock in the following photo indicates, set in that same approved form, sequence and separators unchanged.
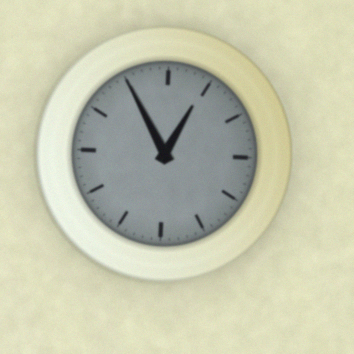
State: 12 h 55 min
